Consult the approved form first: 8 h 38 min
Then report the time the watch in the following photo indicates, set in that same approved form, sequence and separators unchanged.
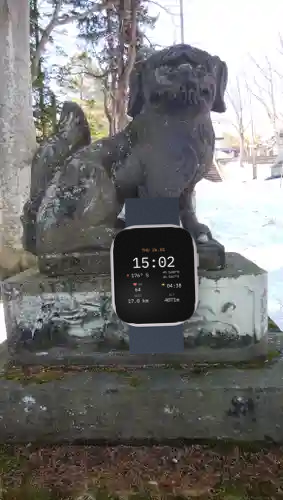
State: 15 h 02 min
